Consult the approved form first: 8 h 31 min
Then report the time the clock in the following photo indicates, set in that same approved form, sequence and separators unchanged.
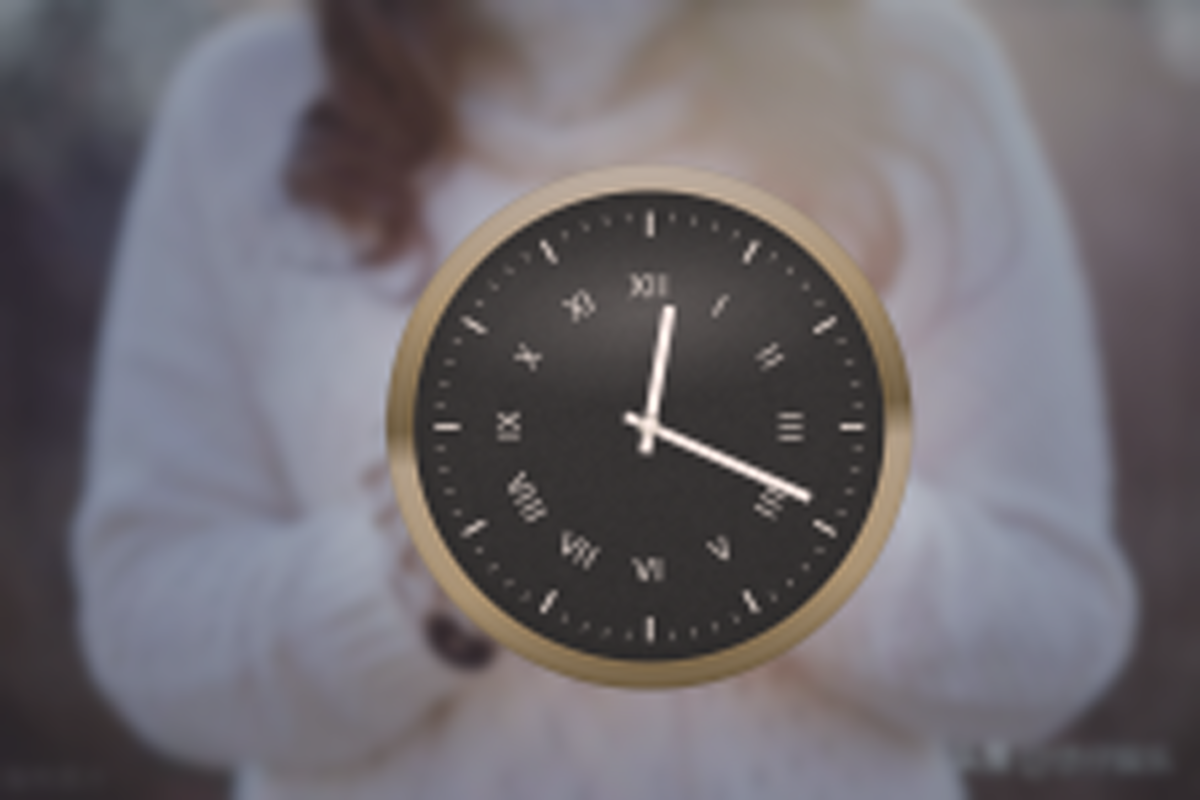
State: 12 h 19 min
